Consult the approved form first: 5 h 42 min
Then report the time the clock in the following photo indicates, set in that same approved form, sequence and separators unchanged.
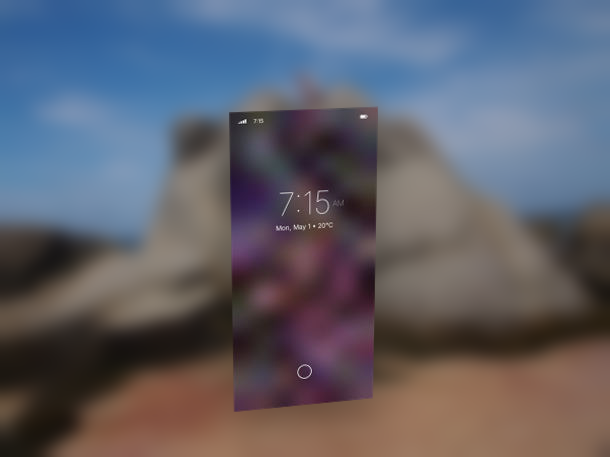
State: 7 h 15 min
